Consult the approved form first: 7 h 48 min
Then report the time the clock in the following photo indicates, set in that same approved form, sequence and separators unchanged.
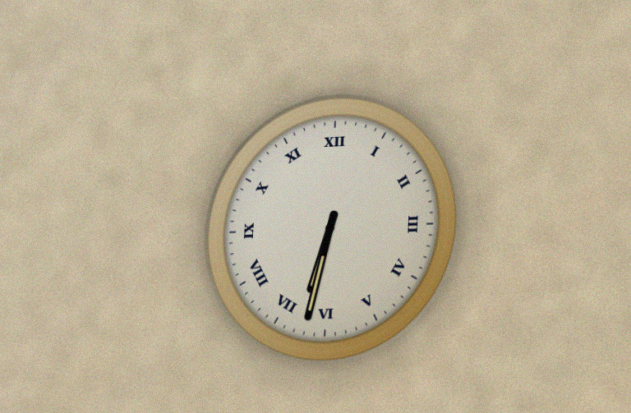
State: 6 h 32 min
